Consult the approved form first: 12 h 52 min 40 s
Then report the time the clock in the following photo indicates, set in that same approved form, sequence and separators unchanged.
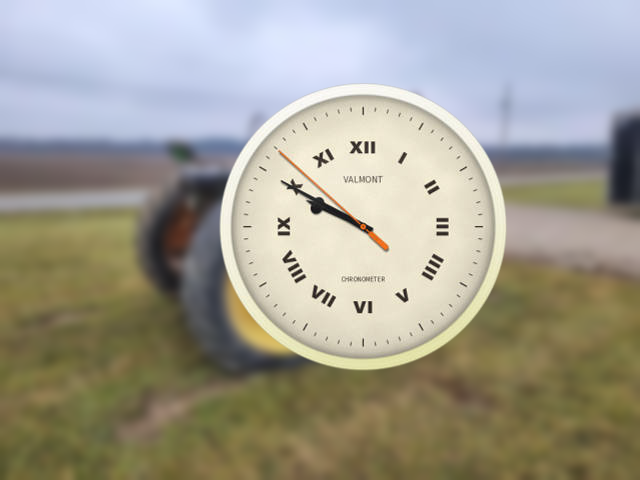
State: 9 h 49 min 52 s
